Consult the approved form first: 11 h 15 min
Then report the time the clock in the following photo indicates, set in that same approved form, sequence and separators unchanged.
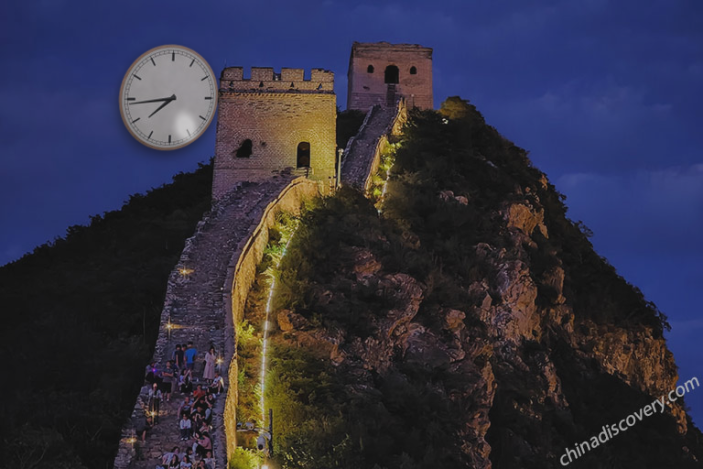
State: 7 h 44 min
